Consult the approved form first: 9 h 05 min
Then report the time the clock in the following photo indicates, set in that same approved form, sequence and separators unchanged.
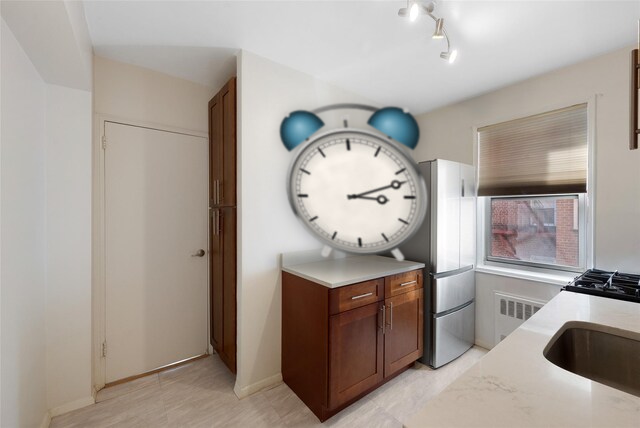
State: 3 h 12 min
